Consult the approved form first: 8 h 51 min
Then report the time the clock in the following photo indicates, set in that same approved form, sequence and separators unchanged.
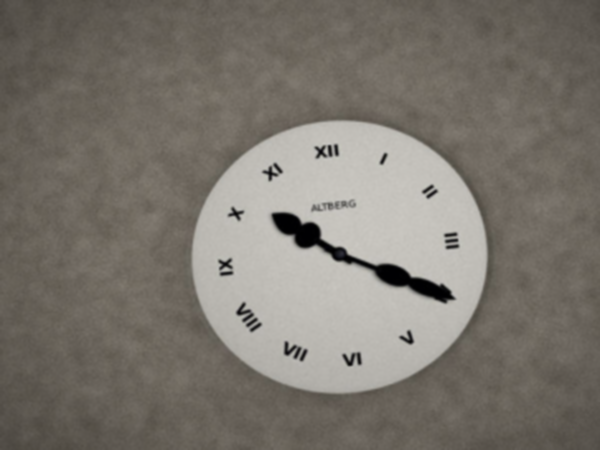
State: 10 h 20 min
